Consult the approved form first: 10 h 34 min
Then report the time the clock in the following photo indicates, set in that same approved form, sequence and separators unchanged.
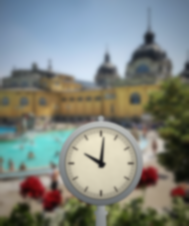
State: 10 h 01 min
